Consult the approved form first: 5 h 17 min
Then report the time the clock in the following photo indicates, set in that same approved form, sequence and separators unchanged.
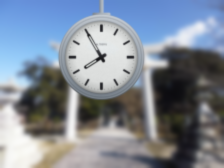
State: 7 h 55 min
